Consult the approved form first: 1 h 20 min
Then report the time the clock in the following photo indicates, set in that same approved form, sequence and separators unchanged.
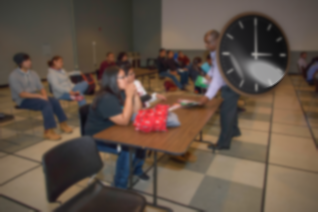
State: 3 h 00 min
